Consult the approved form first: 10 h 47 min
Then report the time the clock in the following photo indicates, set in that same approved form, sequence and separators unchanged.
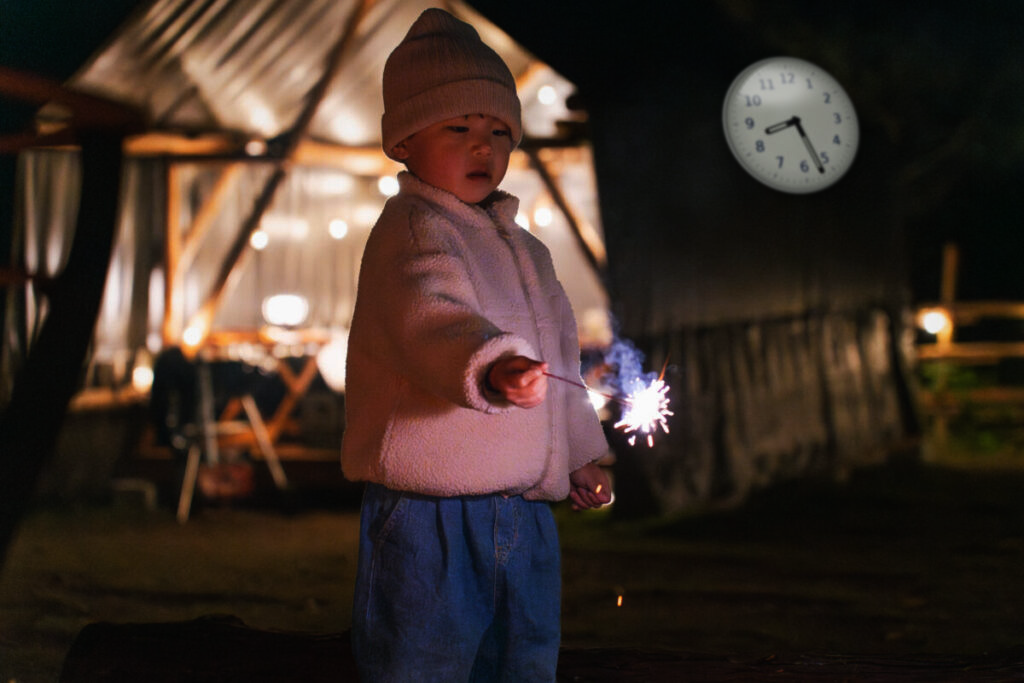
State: 8 h 27 min
